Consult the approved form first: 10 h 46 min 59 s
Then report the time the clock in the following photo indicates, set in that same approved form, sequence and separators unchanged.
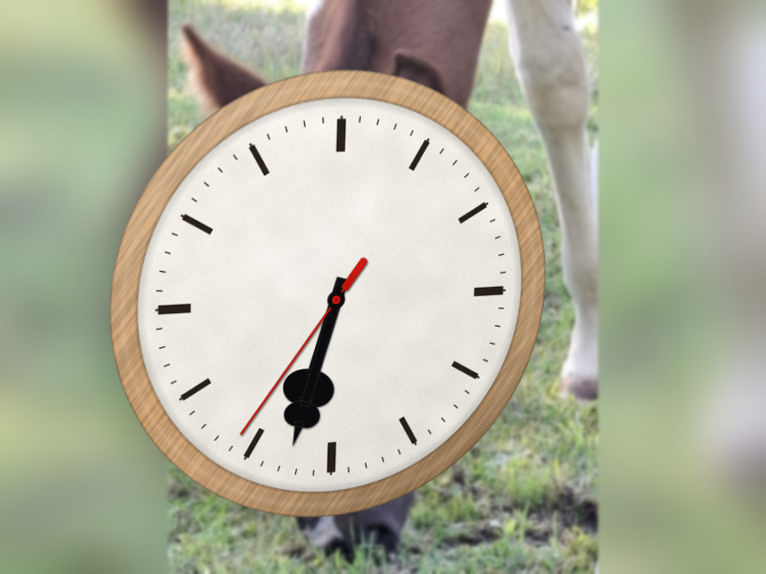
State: 6 h 32 min 36 s
